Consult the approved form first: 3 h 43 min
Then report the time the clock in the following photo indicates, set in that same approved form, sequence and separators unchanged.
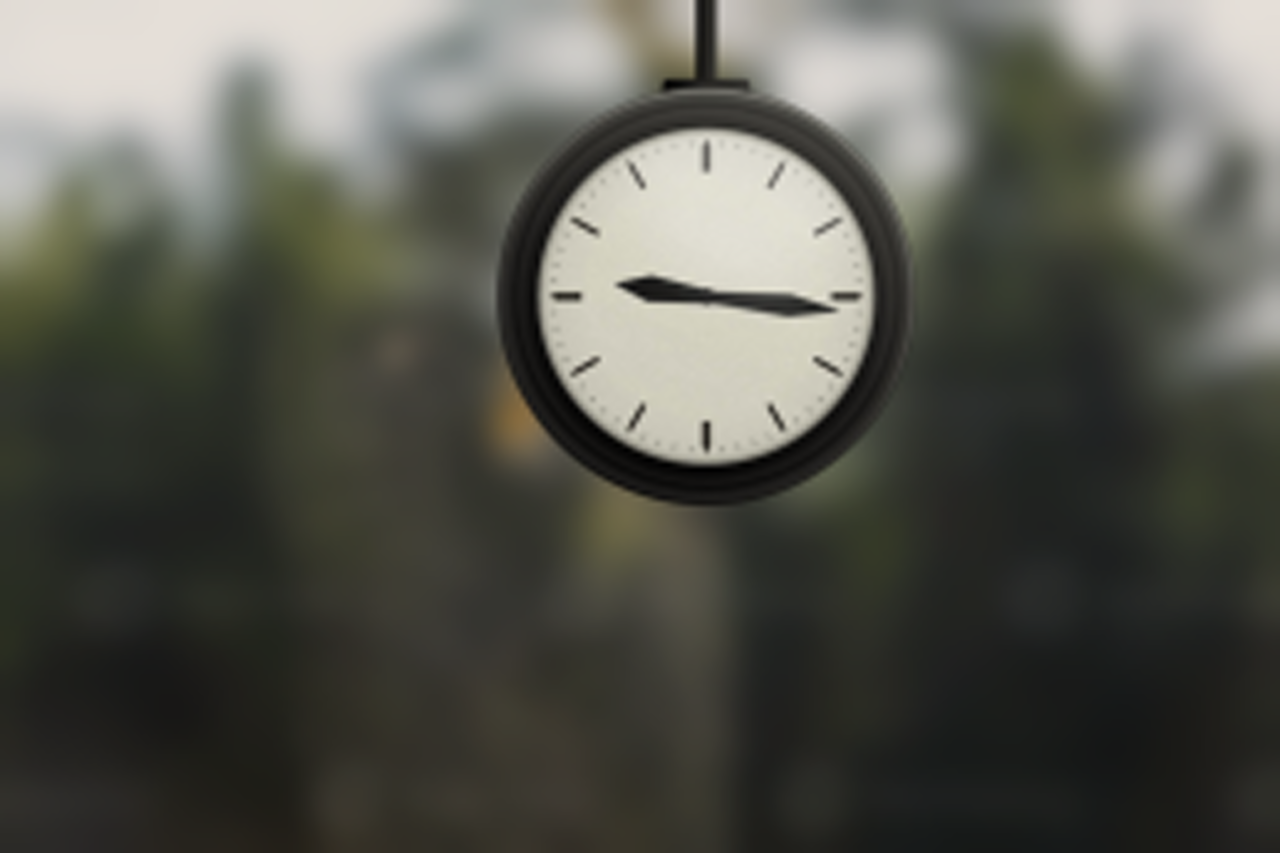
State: 9 h 16 min
